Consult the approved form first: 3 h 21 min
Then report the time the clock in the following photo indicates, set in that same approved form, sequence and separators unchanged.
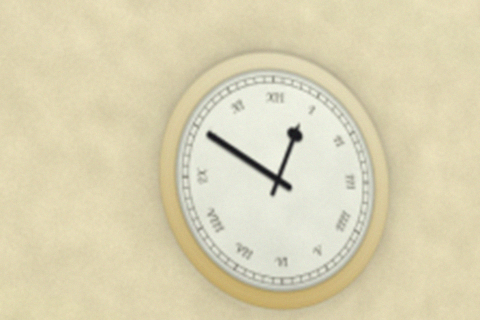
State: 12 h 50 min
